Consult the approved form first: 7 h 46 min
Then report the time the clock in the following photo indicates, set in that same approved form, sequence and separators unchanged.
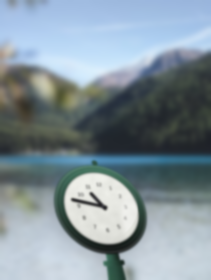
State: 10 h 47 min
